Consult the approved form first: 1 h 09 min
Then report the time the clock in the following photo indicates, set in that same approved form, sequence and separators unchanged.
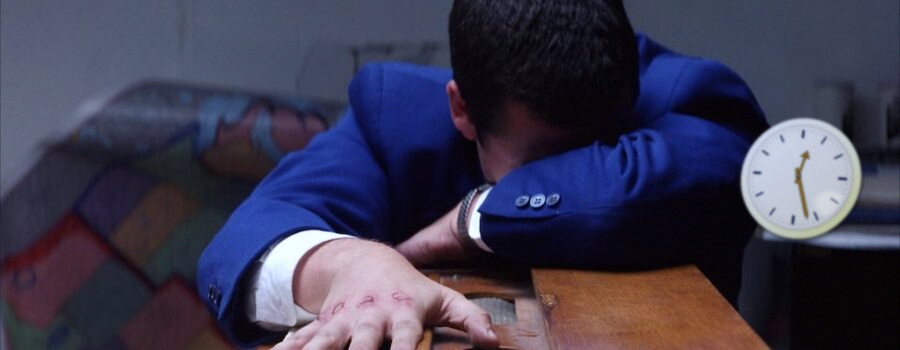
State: 12 h 27 min
